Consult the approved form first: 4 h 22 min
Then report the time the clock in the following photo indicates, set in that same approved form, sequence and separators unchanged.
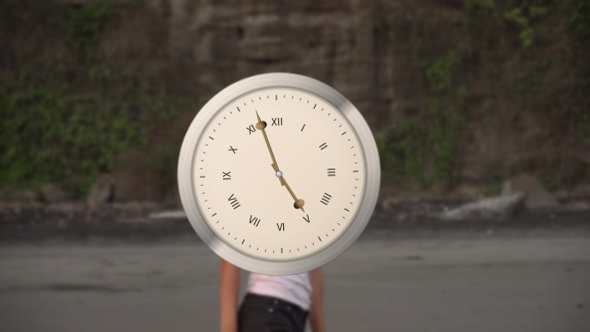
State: 4 h 57 min
